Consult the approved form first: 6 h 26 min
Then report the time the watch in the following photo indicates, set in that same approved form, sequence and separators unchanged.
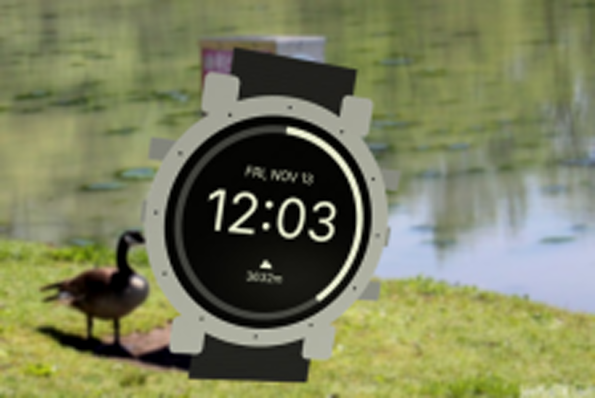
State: 12 h 03 min
